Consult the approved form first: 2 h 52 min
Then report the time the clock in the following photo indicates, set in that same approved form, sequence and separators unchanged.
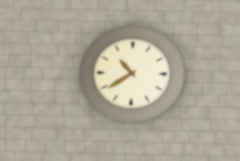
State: 10 h 39 min
